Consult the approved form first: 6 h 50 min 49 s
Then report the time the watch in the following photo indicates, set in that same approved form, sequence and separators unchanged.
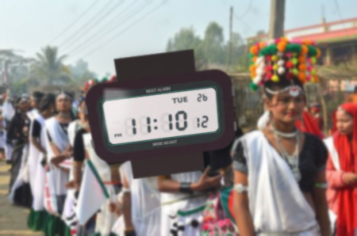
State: 11 h 10 min 12 s
